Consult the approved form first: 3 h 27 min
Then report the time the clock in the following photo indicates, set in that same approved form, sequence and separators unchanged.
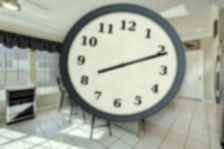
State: 8 h 11 min
